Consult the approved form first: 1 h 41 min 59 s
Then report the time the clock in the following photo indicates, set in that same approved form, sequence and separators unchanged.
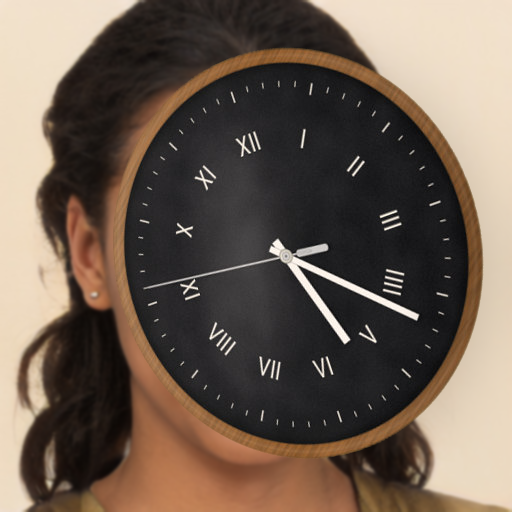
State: 5 h 21 min 46 s
